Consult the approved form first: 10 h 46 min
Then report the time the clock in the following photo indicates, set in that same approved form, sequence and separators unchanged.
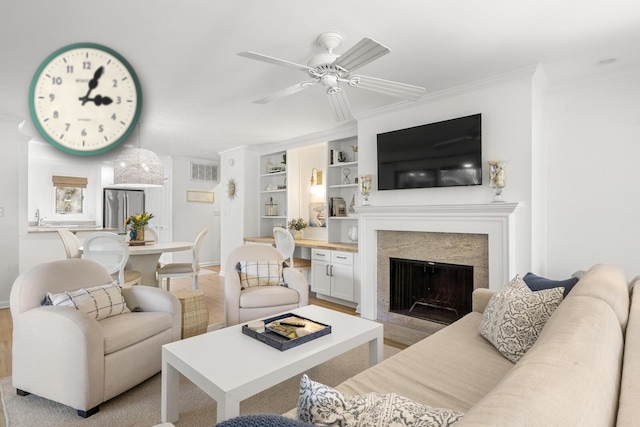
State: 3 h 04 min
